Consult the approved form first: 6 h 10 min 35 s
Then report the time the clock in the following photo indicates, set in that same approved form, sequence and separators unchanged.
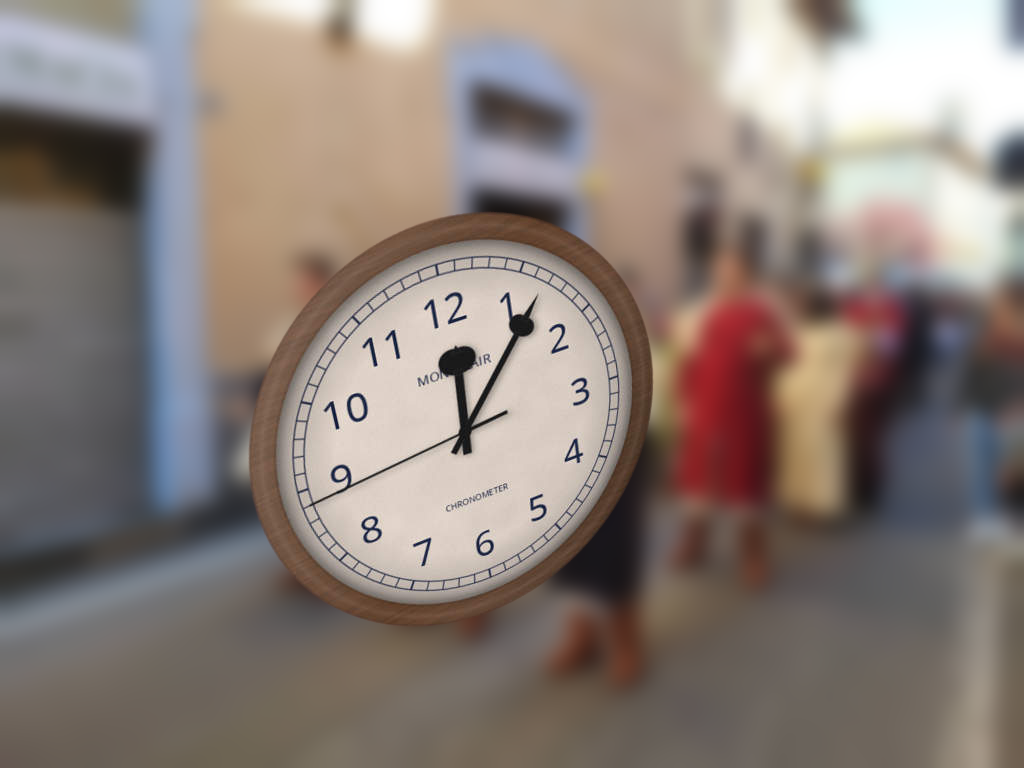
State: 12 h 06 min 44 s
